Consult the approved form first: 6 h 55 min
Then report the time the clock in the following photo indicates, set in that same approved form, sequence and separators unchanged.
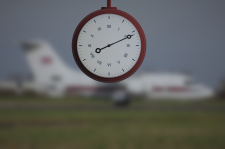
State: 8 h 11 min
